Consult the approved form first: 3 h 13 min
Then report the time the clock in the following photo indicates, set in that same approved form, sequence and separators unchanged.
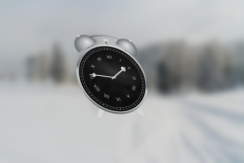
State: 1 h 46 min
